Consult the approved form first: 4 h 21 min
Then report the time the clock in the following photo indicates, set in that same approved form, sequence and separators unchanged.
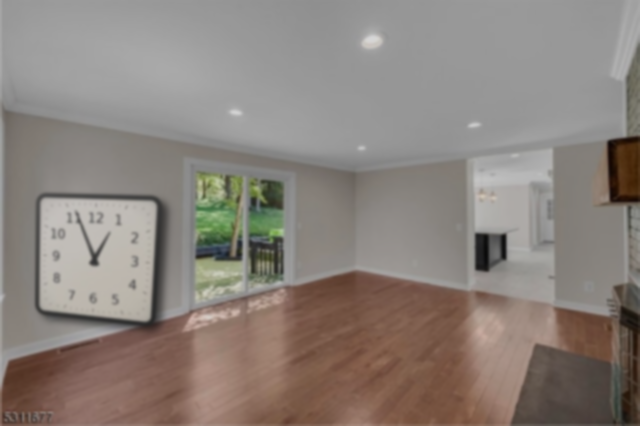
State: 12 h 56 min
